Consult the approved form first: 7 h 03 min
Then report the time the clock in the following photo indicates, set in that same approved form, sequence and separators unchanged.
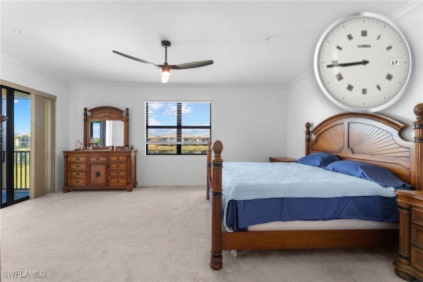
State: 8 h 44 min
